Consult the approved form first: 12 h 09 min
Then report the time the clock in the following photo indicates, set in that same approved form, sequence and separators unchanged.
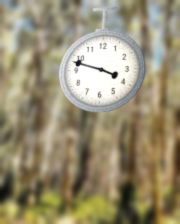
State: 3 h 48 min
